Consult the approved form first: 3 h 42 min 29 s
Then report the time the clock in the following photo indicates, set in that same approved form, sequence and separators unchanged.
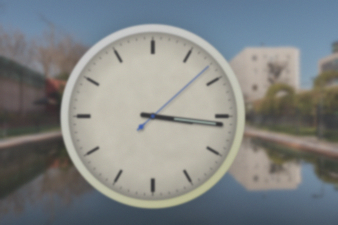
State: 3 h 16 min 08 s
